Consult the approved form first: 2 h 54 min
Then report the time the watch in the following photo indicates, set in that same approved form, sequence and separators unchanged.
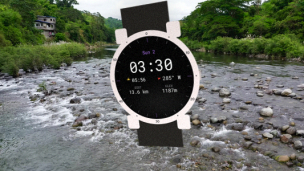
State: 3 h 30 min
